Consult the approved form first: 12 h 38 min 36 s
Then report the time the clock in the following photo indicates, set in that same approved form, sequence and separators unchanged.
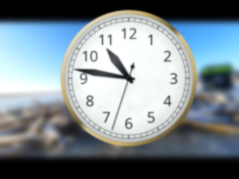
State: 10 h 46 min 33 s
